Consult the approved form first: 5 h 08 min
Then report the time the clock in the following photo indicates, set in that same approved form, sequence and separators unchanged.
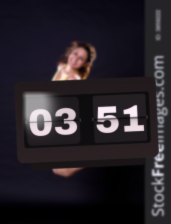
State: 3 h 51 min
